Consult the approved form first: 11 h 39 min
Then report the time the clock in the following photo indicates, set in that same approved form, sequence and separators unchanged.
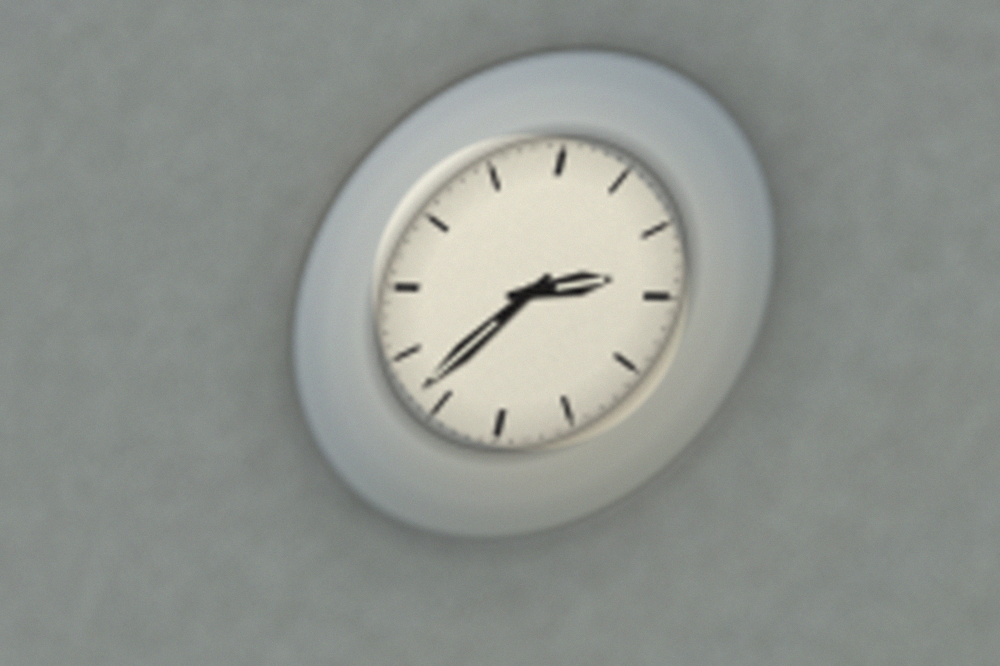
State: 2 h 37 min
